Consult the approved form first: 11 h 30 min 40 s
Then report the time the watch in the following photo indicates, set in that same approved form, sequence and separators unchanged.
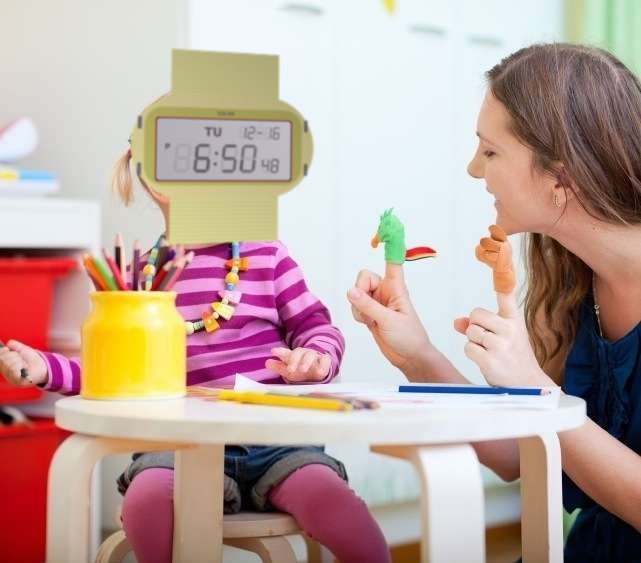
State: 6 h 50 min 48 s
